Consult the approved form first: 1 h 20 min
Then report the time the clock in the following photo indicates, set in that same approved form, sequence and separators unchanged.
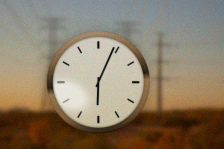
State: 6 h 04 min
